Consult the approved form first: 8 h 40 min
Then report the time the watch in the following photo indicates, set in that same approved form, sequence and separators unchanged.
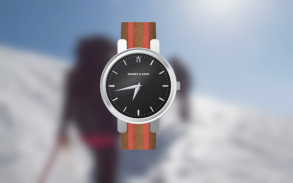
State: 6 h 43 min
